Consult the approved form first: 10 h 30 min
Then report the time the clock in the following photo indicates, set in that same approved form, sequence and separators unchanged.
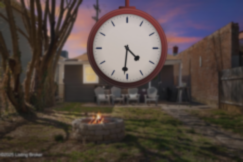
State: 4 h 31 min
